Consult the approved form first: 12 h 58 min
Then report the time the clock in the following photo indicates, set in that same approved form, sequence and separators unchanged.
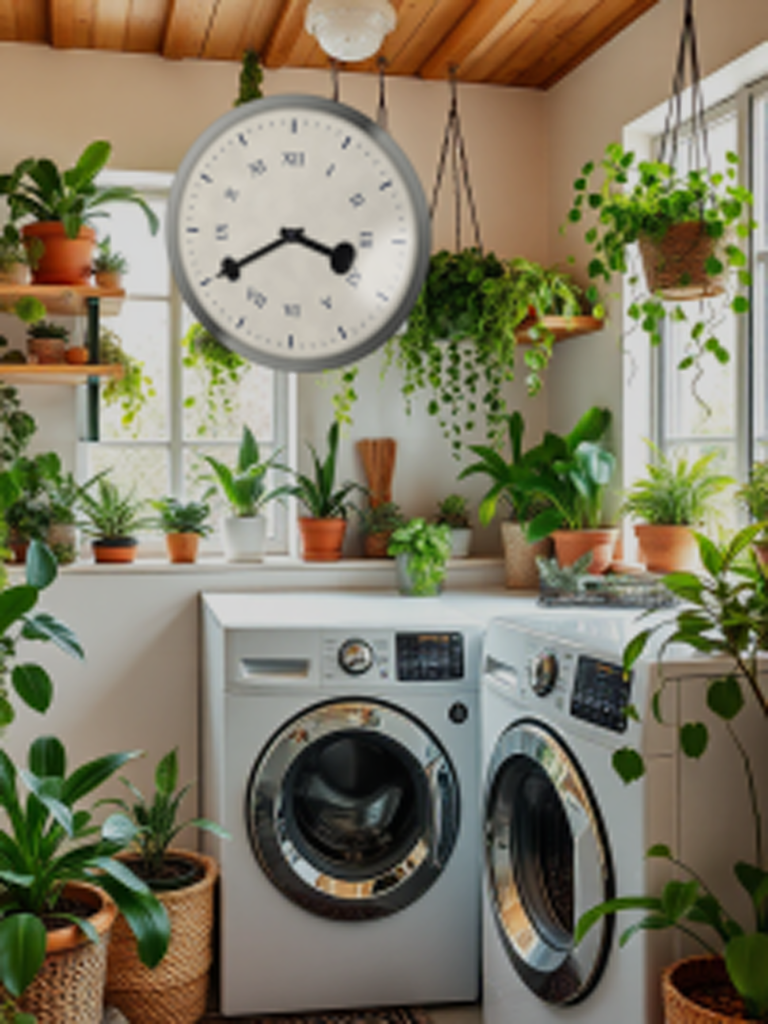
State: 3 h 40 min
